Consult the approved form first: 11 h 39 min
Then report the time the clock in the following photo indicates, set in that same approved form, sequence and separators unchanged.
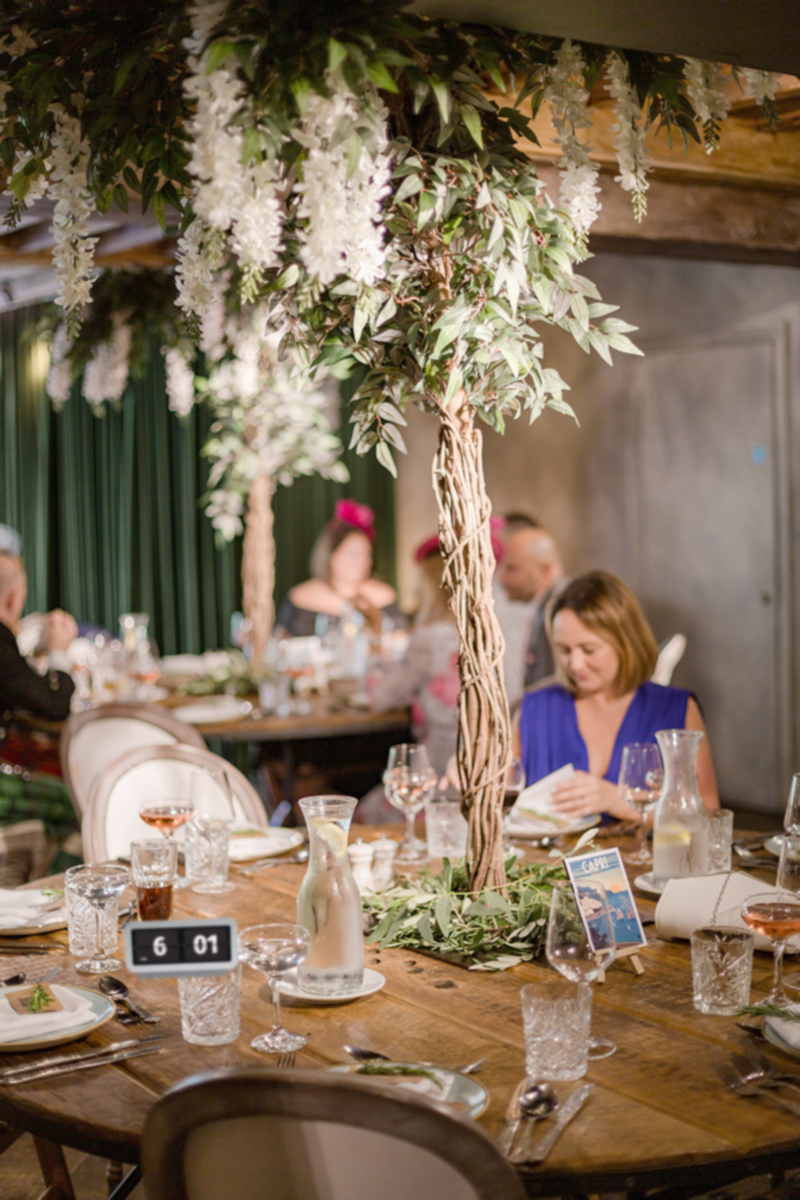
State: 6 h 01 min
